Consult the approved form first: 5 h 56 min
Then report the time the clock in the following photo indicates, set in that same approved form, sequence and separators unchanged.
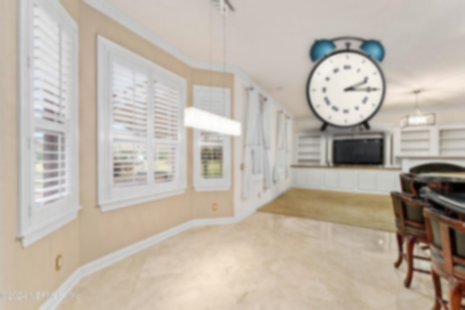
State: 2 h 15 min
